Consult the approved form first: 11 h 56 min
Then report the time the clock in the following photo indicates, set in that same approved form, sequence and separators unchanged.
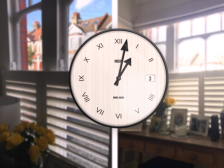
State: 1 h 02 min
